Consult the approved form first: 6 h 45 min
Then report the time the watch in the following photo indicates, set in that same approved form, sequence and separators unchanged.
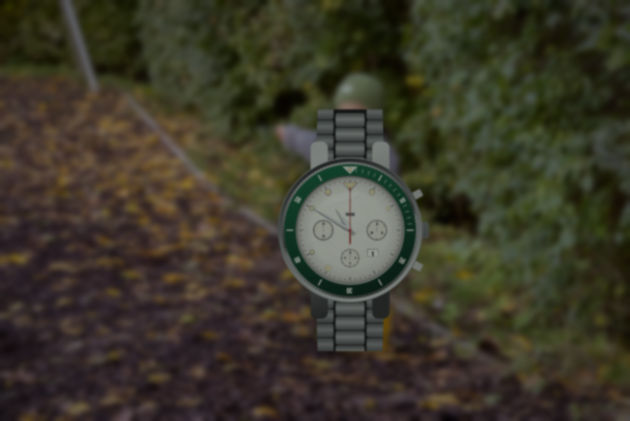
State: 10 h 50 min
